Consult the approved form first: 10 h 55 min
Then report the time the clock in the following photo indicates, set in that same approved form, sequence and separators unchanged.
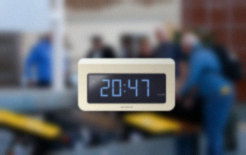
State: 20 h 47 min
